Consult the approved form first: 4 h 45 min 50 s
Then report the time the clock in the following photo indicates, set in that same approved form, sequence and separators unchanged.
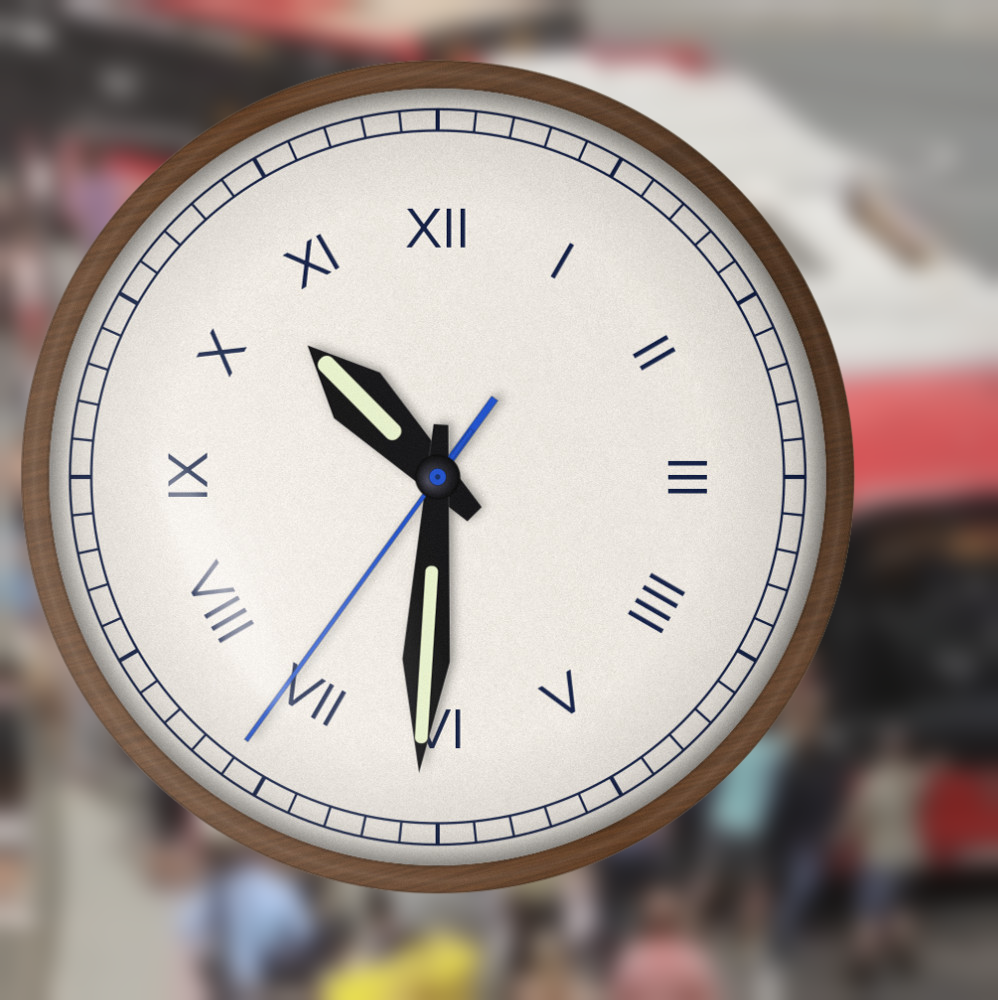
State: 10 h 30 min 36 s
